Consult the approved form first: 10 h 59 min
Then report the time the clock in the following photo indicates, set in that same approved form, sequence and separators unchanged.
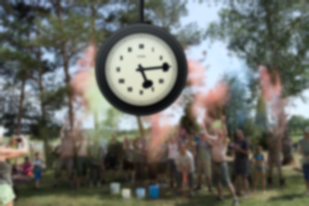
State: 5 h 14 min
